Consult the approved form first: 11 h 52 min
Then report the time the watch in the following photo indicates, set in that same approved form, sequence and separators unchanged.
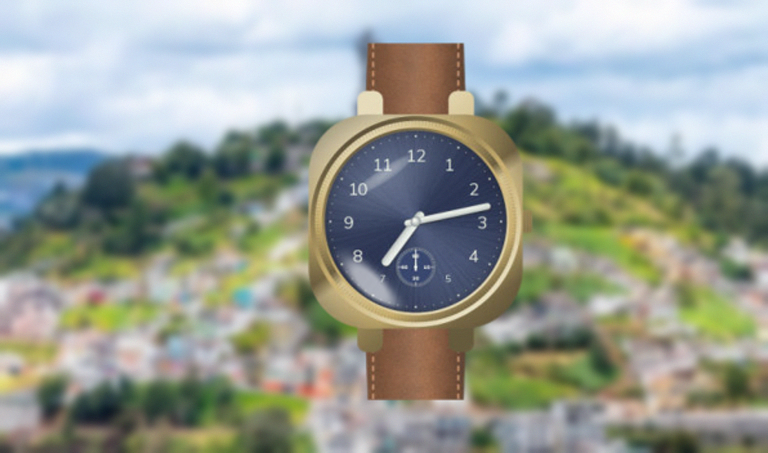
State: 7 h 13 min
